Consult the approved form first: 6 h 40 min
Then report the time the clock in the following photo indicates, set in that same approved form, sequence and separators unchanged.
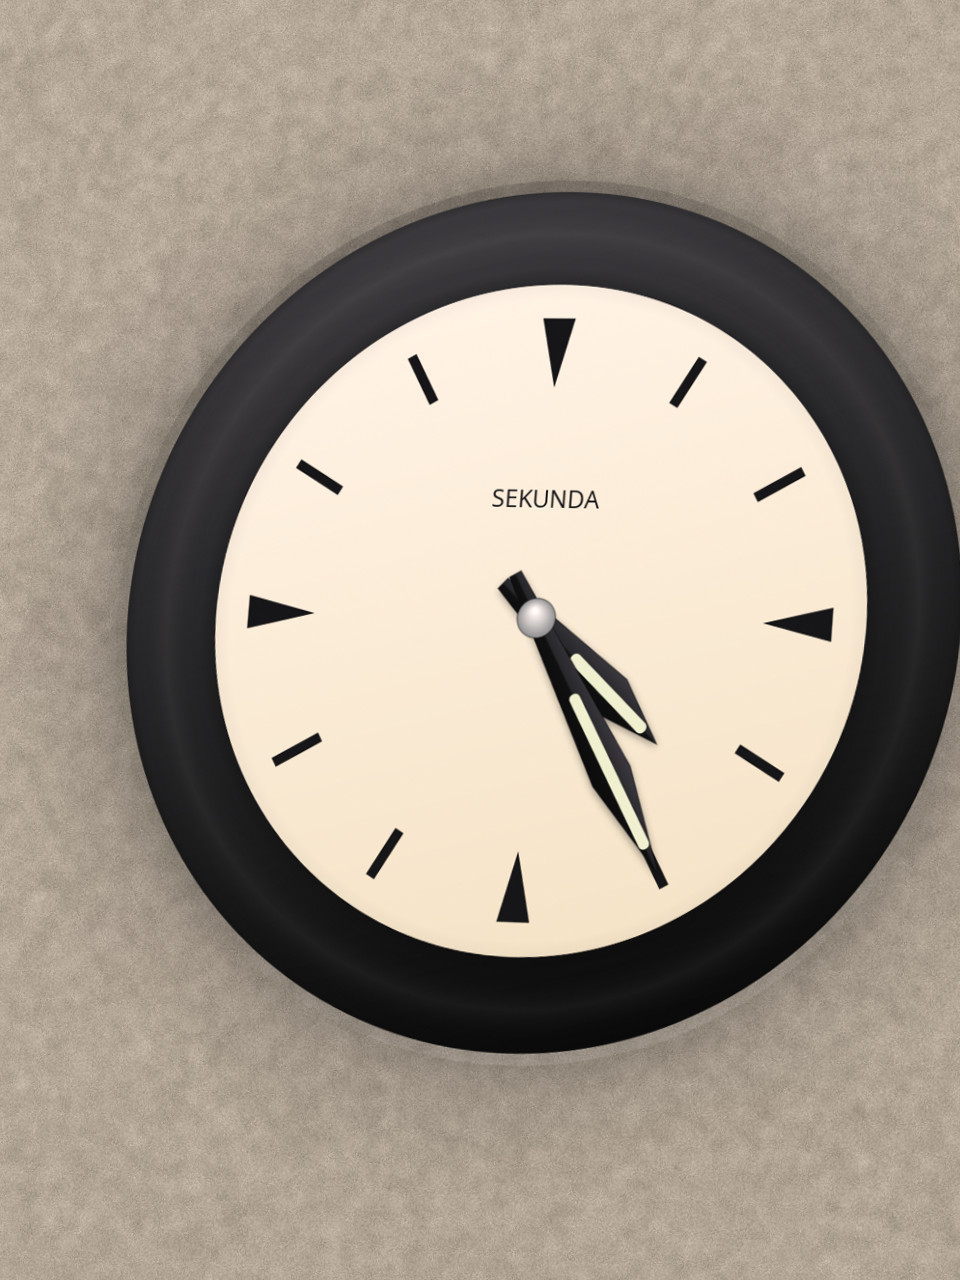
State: 4 h 25 min
